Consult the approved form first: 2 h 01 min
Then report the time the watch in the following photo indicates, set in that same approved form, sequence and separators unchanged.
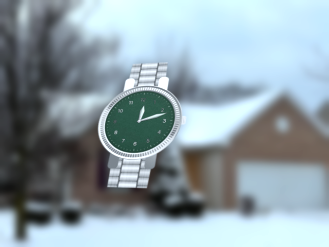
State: 12 h 12 min
